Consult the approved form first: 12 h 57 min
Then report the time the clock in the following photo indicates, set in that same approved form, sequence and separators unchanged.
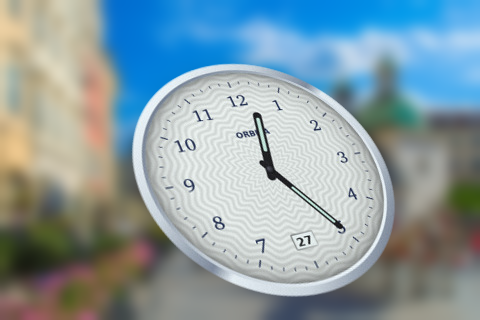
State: 12 h 25 min
